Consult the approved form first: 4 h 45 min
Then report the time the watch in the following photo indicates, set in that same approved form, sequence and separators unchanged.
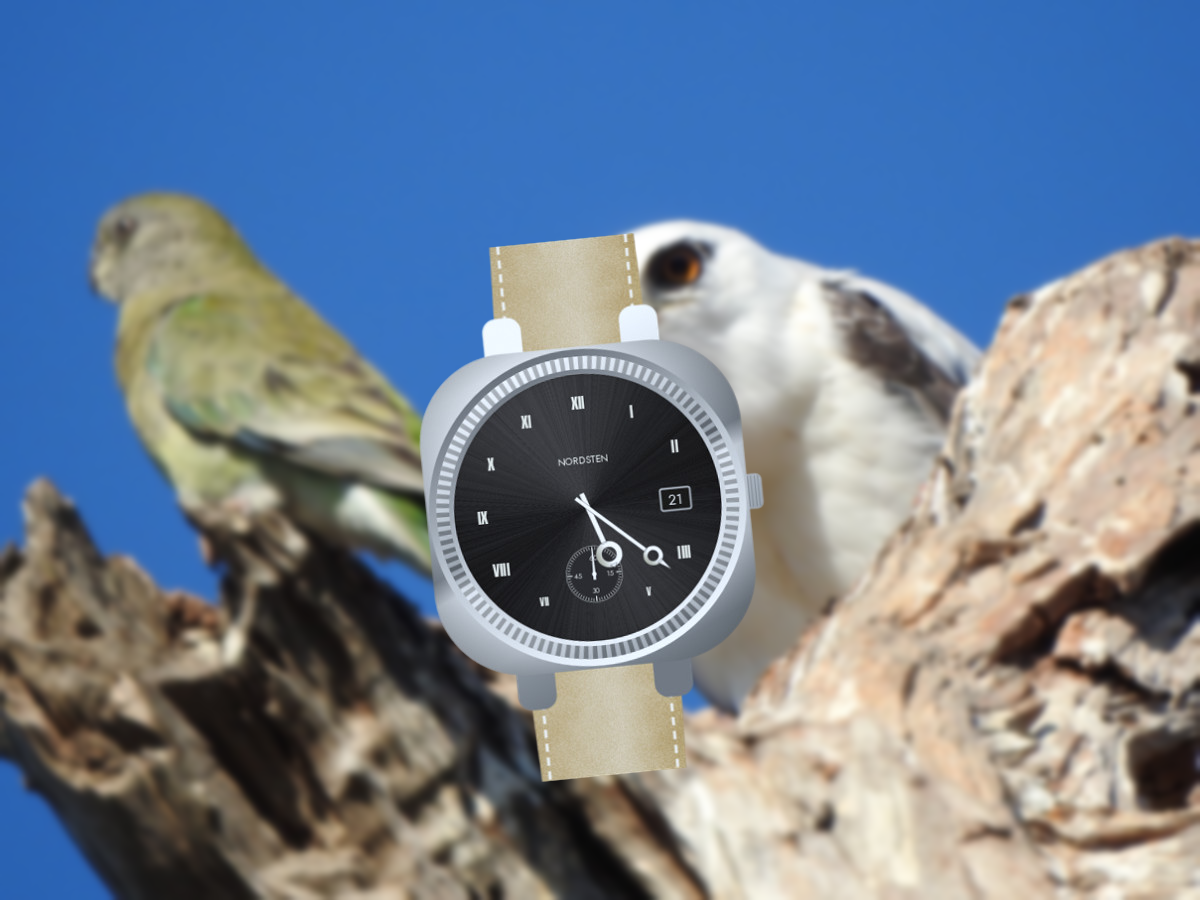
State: 5 h 22 min
